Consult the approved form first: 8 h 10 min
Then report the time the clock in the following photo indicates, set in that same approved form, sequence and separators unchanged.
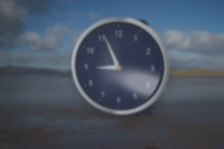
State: 8 h 56 min
